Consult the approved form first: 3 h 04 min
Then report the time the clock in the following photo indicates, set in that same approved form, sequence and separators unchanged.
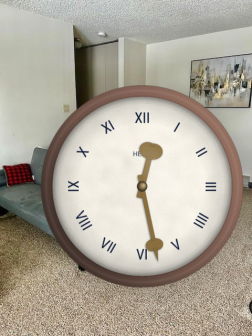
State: 12 h 28 min
